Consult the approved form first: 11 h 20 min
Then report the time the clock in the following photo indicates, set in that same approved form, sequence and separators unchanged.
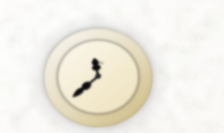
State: 11 h 38 min
